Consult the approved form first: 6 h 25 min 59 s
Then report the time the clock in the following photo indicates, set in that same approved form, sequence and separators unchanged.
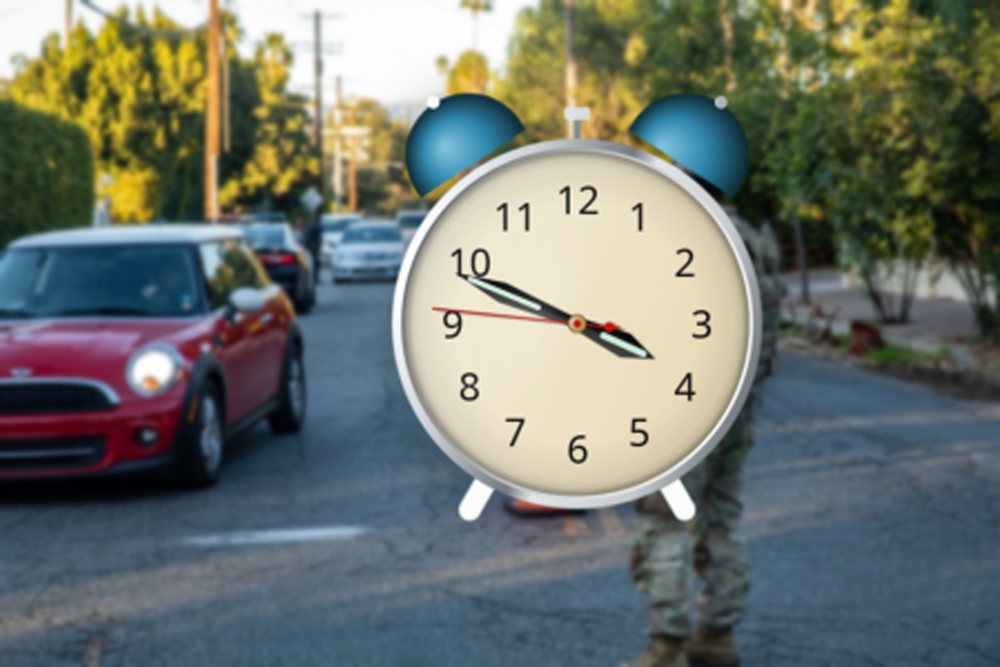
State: 3 h 48 min 46 s
